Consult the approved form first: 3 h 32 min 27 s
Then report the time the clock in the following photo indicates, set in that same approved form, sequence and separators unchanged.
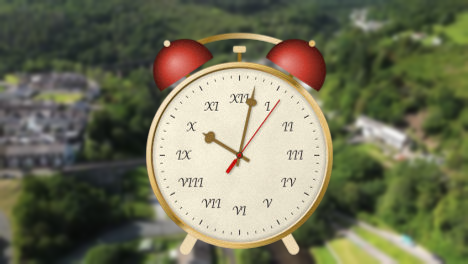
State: 10 h 02 min 06 s
